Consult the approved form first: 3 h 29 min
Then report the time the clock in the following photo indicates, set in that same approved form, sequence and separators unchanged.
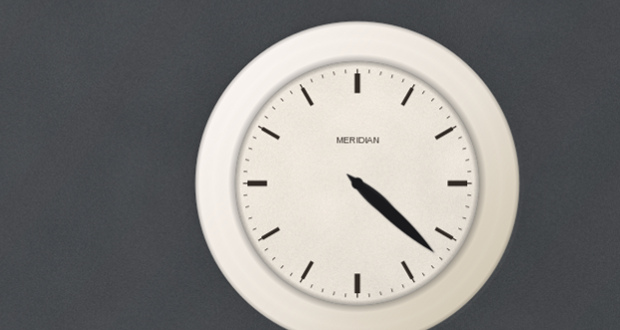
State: 4 h 22 min
